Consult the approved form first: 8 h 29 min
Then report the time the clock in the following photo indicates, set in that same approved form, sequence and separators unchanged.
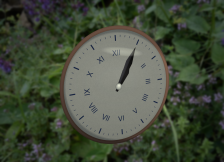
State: 1 h 05 min
